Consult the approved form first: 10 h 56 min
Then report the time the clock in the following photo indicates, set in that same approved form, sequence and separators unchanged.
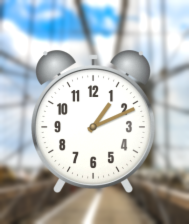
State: 1 h 11 min
